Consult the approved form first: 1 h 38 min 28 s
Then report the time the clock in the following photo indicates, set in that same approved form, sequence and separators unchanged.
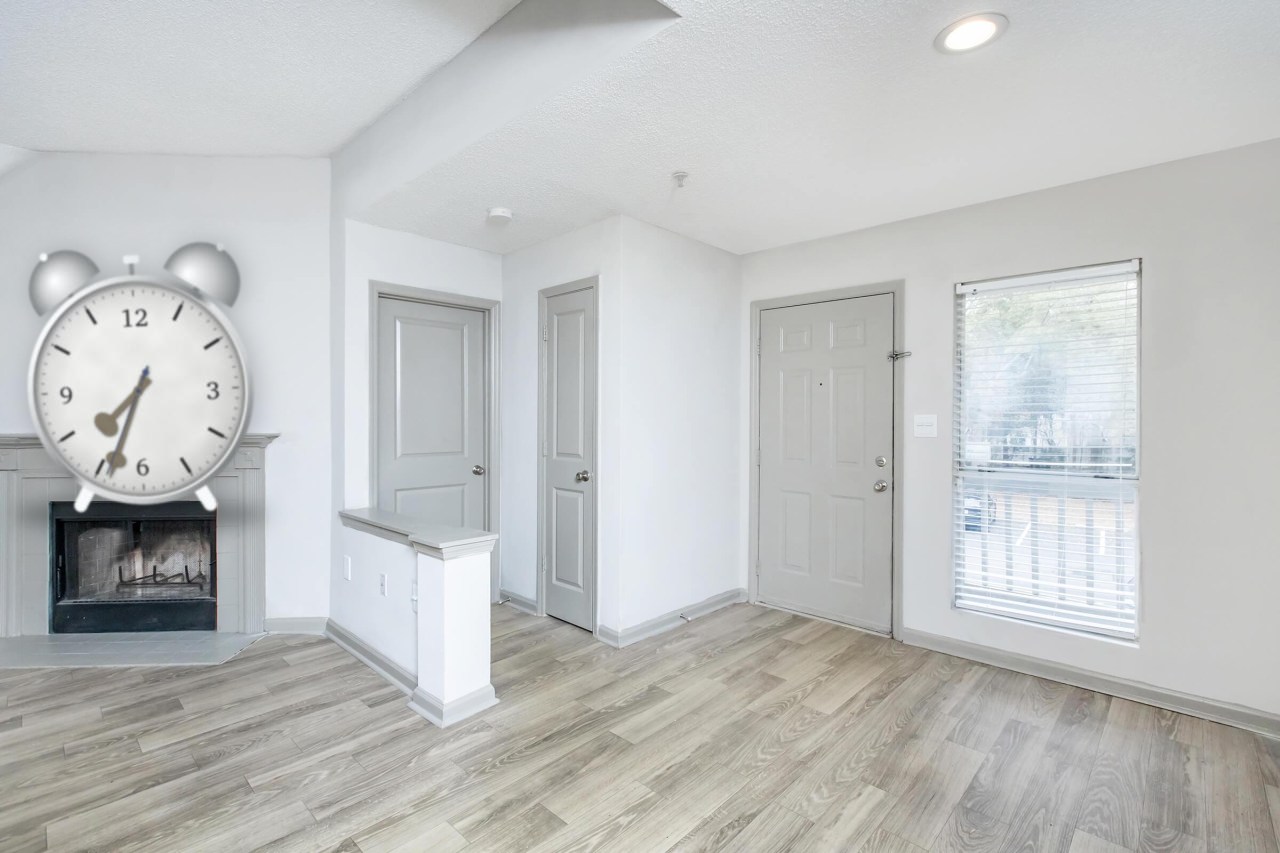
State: 7 h 33 min 34 s
